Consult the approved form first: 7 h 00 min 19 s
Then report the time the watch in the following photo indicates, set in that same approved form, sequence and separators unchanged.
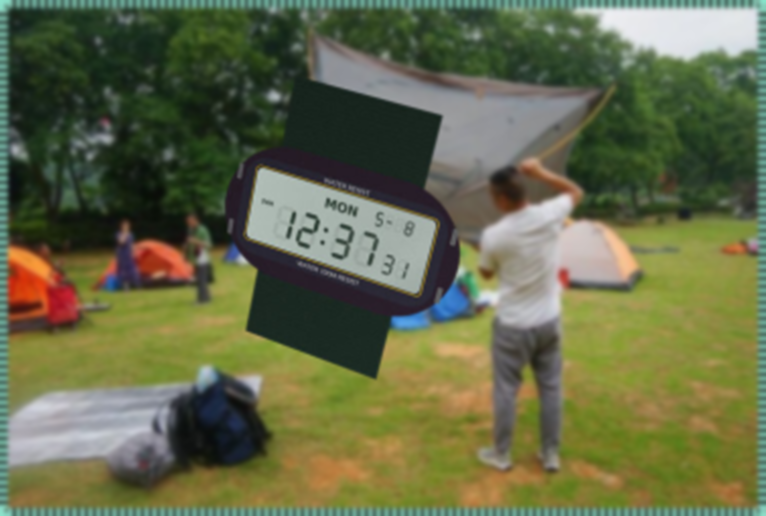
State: 12 h 37 min 31 s
